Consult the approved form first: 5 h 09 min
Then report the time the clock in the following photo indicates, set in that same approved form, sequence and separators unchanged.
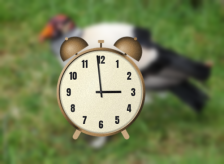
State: 2 h 59 min
